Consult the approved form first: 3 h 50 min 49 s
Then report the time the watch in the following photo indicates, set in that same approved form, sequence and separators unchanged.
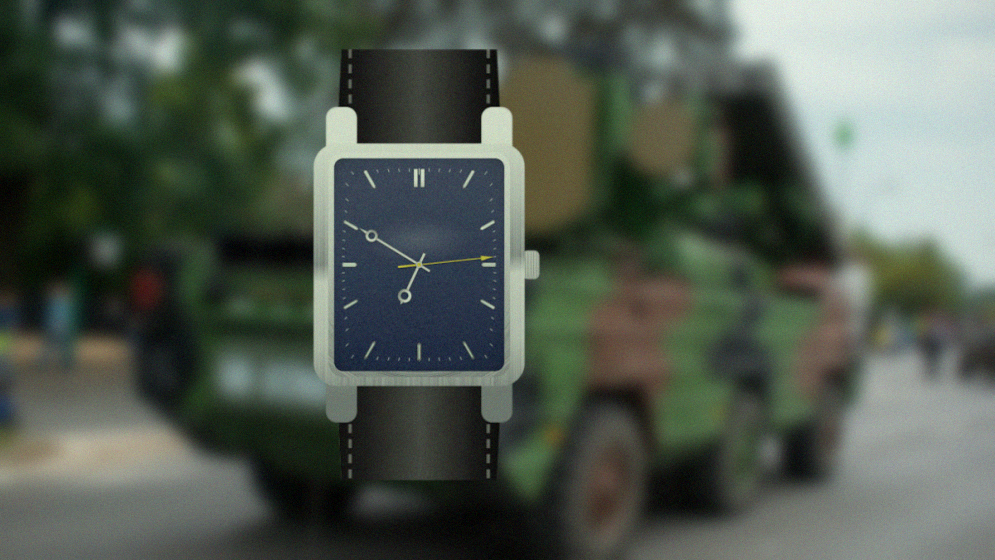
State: 6 h 50 min 14 s
